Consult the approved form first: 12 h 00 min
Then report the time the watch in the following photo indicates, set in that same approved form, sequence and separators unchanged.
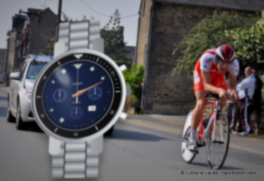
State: 2 h 11 min
